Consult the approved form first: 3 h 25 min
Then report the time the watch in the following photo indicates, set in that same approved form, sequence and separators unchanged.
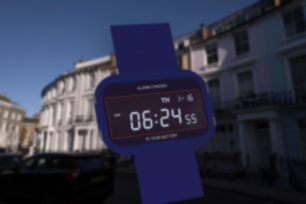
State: 6 h 24 min
